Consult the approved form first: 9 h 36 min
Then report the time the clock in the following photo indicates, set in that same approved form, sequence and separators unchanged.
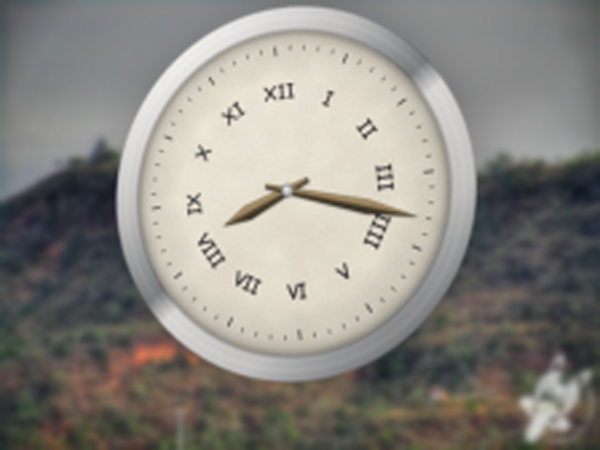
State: 8 h 18 min
